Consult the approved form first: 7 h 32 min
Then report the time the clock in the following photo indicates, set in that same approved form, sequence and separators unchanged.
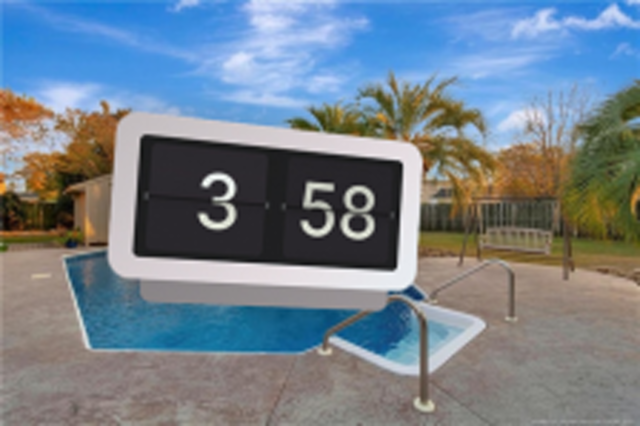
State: 3 h 58 min
